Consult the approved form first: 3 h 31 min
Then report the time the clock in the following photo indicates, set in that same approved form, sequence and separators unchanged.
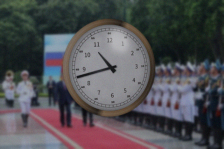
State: 10 h 43 min
